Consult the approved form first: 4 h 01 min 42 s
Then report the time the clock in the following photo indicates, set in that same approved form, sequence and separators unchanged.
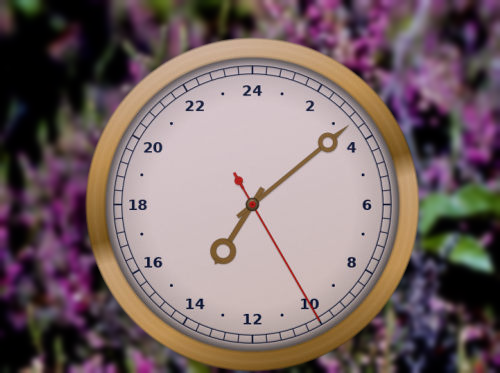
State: 14 h 08 min 25 s
